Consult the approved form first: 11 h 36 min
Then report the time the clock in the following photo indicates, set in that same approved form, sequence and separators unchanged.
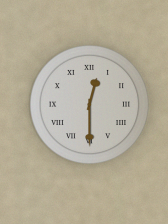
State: 12 h 30 min
